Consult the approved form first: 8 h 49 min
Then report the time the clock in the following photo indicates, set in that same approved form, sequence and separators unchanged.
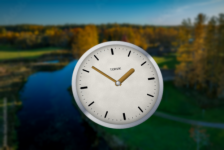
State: 1 h 52 min
